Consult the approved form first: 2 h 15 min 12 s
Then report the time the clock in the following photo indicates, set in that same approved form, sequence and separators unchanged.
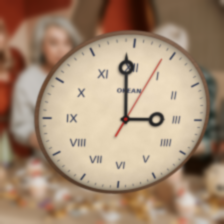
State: 2 h 59 min 04 s
